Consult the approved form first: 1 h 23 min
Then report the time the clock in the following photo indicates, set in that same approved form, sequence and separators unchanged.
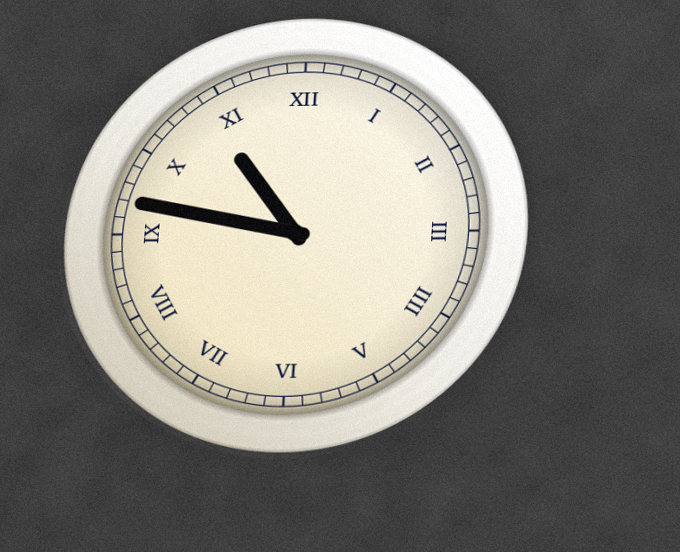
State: 10 h 47 min
